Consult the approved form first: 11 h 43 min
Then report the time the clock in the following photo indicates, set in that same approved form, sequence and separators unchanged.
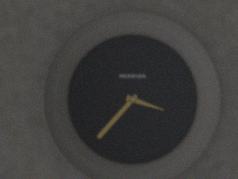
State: 3 h 37 min
